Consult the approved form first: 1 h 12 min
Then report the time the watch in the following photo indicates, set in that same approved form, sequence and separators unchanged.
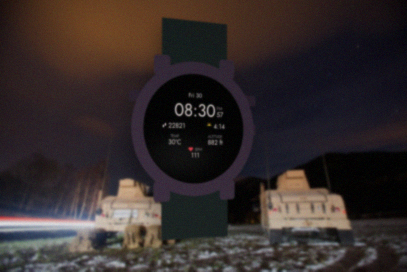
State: 8 h 30 min
